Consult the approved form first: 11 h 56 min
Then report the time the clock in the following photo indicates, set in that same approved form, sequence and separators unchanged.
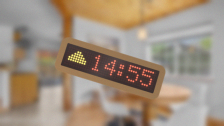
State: 14 h 55 min
